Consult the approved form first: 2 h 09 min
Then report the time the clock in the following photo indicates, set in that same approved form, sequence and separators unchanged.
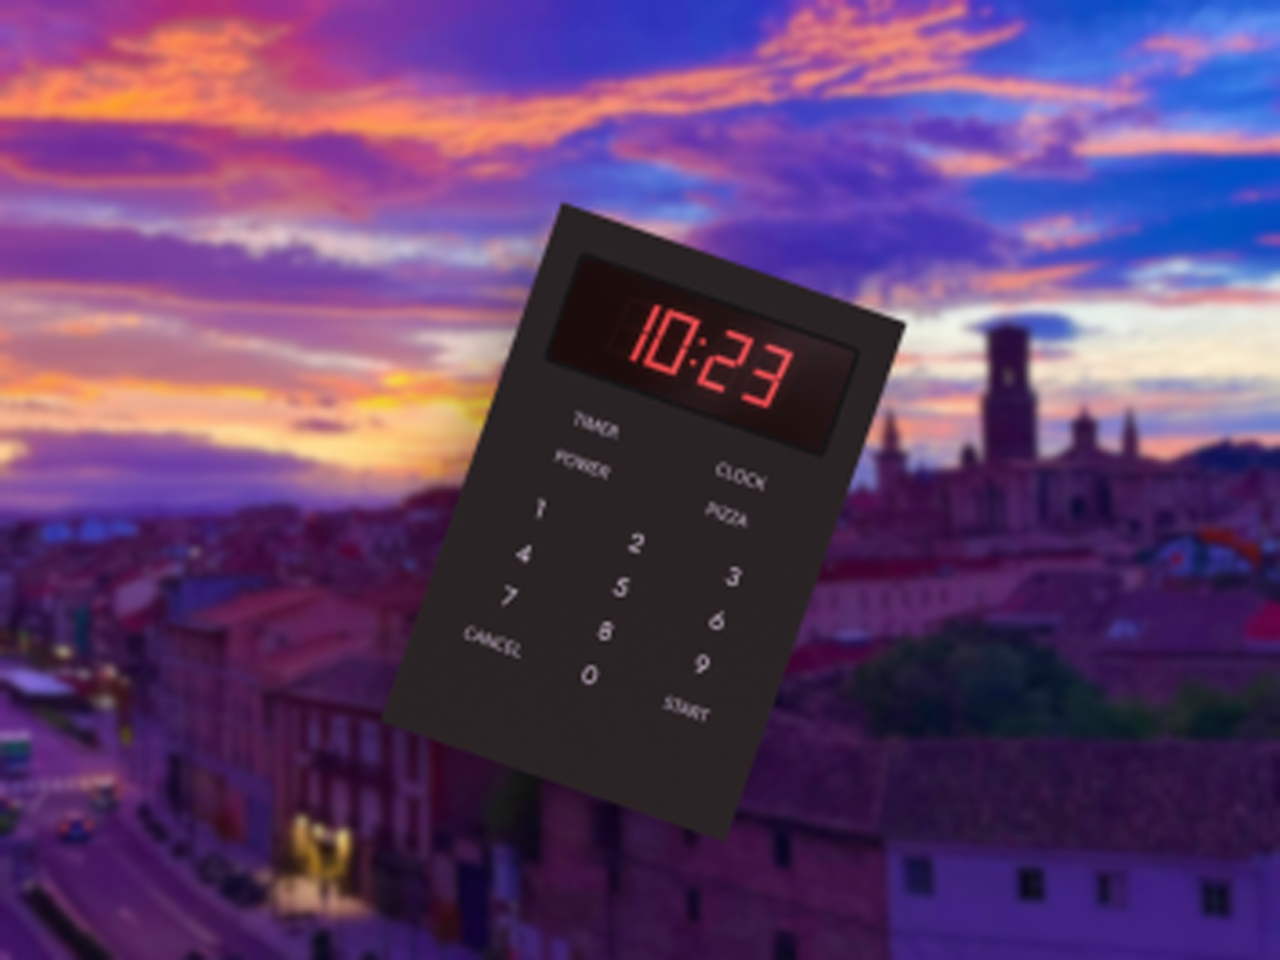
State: 10 h 23 min
